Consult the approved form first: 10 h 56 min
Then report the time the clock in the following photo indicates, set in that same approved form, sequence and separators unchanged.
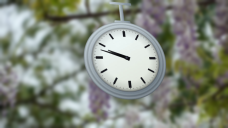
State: 9 h 48 min
